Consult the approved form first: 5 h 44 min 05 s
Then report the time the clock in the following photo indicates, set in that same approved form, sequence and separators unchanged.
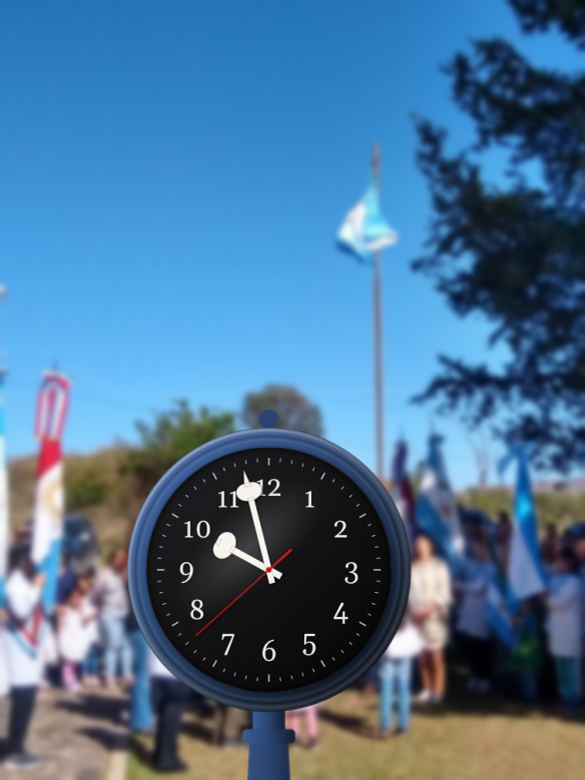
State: 9 h 57 min 38 s
